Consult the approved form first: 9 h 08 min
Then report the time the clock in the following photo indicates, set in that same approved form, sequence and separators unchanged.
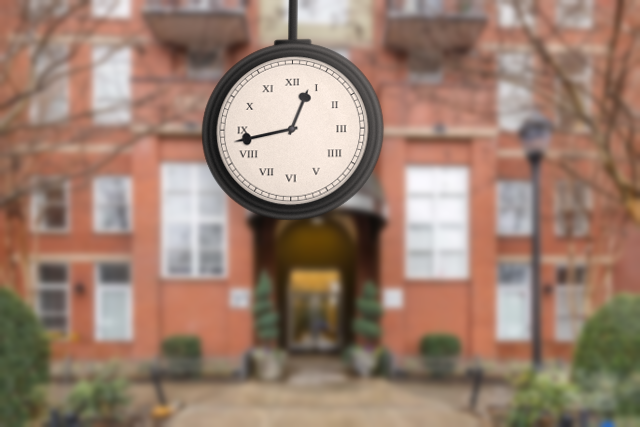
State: 12 h 43 min
